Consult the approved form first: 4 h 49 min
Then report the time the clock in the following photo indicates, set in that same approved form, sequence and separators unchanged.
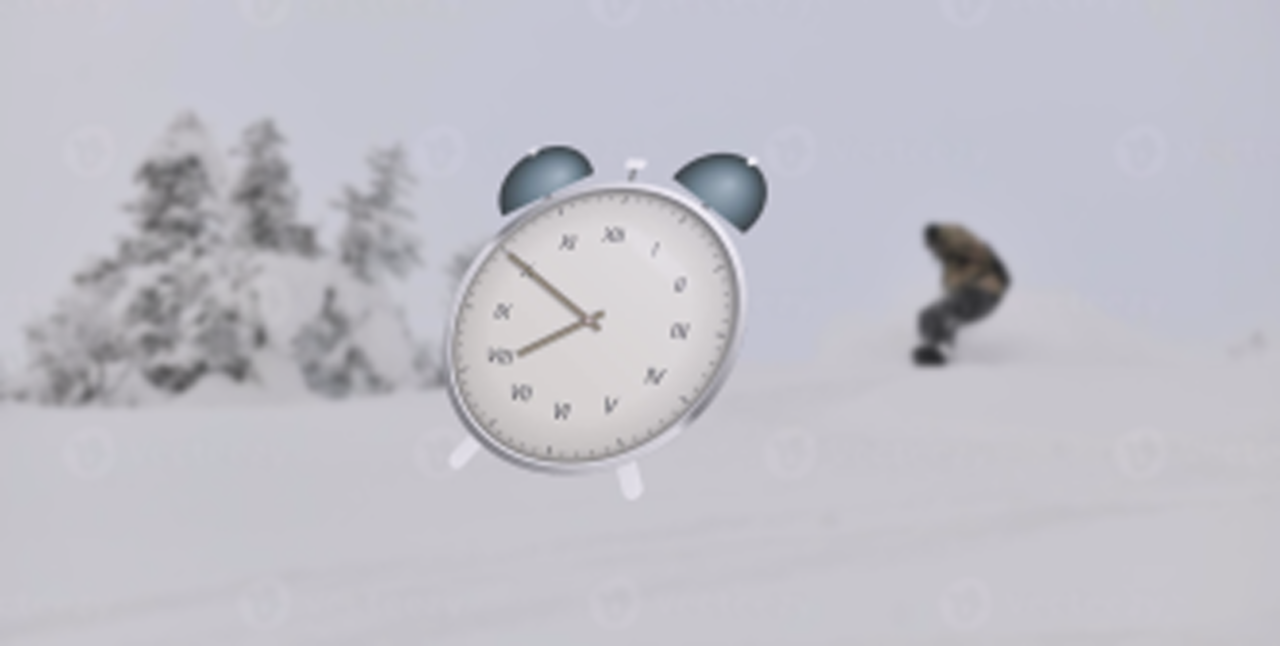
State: 7 h 50 min
